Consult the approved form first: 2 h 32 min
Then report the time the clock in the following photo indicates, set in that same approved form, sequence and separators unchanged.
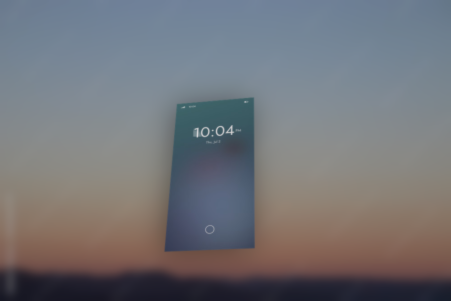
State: 10 h 04 min
